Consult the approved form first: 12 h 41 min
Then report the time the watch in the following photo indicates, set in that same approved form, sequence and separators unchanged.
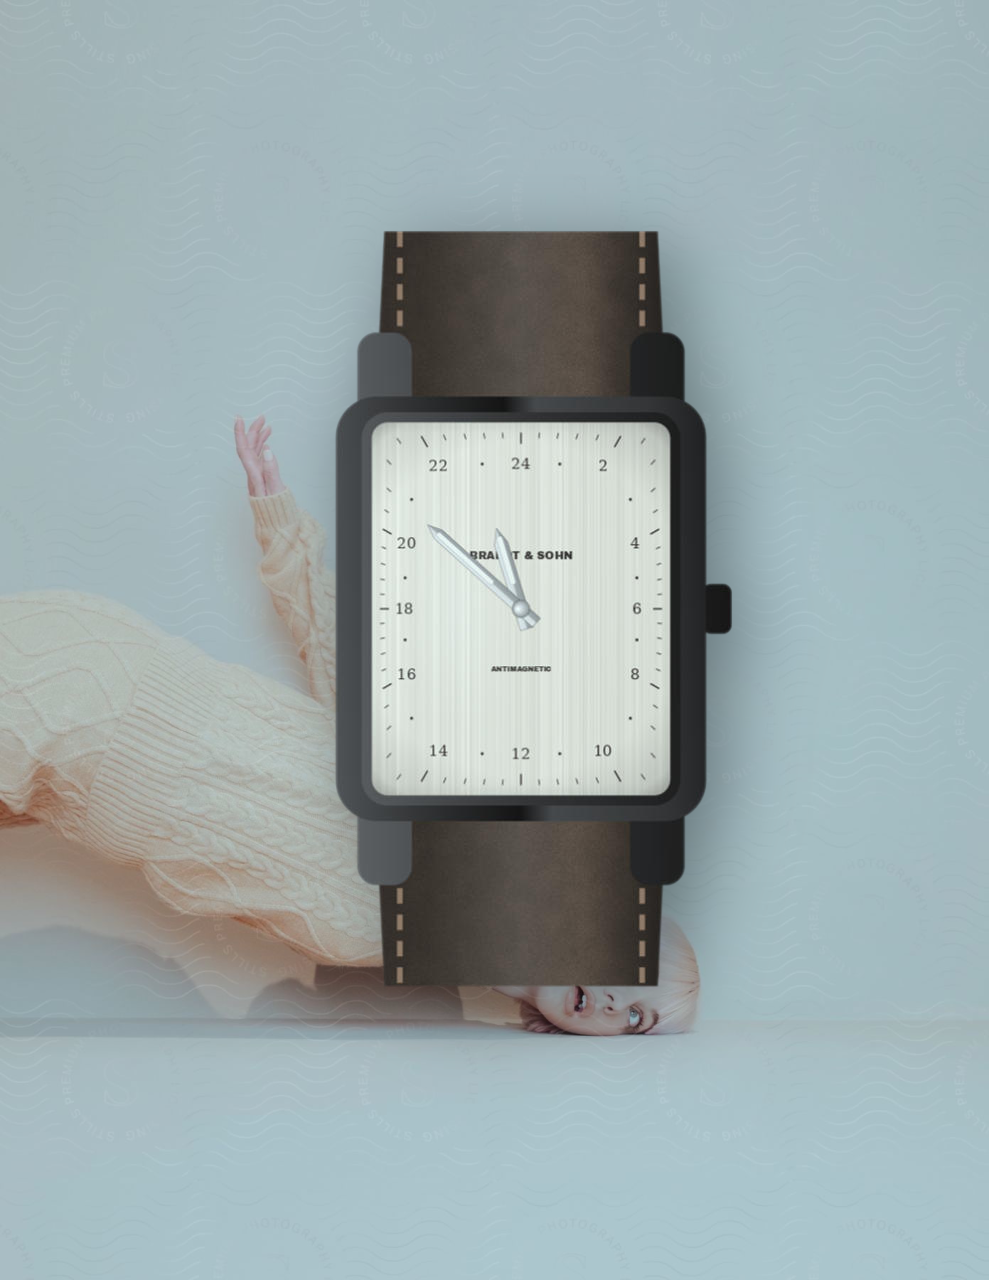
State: 22 h 52 min
